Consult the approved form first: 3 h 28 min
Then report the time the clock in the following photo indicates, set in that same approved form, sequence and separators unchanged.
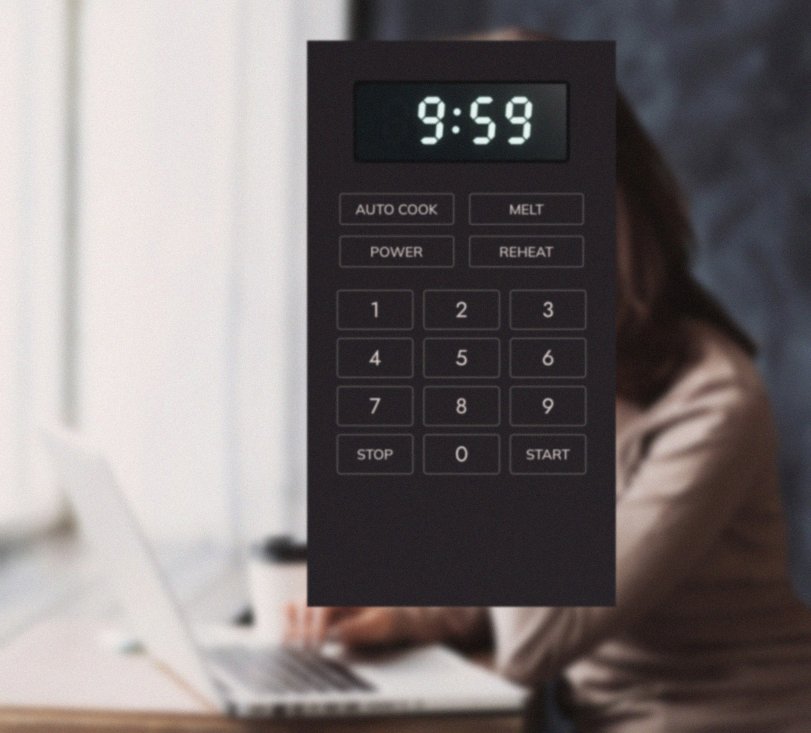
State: 9 h 59 min
